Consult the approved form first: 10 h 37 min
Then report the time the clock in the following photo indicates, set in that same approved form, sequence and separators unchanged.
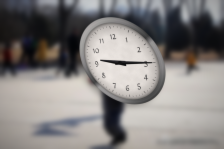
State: 9 h 15 min
